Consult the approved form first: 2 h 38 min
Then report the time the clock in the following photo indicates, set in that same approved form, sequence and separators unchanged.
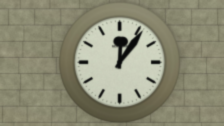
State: 12 h 06 min
